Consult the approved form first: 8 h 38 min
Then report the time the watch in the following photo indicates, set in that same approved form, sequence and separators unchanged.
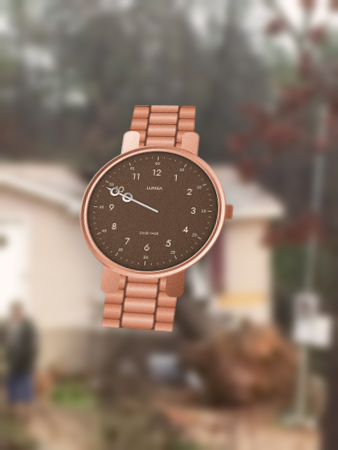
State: 9 h 49 min
